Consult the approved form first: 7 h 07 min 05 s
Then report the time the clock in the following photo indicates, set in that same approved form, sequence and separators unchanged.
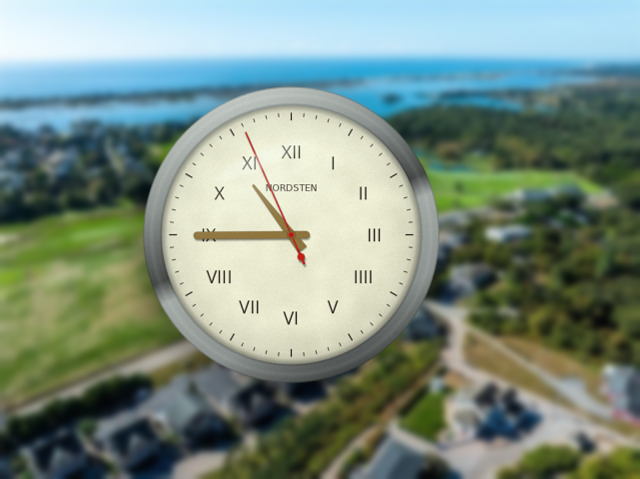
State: 10 h 44 min 56 s
